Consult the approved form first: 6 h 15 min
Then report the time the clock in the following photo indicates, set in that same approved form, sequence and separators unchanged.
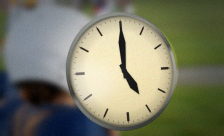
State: 5 h 00 min
